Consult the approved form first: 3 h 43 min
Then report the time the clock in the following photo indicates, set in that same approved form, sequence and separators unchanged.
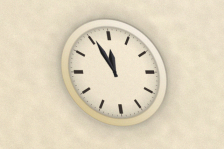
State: 11 h 56 min
